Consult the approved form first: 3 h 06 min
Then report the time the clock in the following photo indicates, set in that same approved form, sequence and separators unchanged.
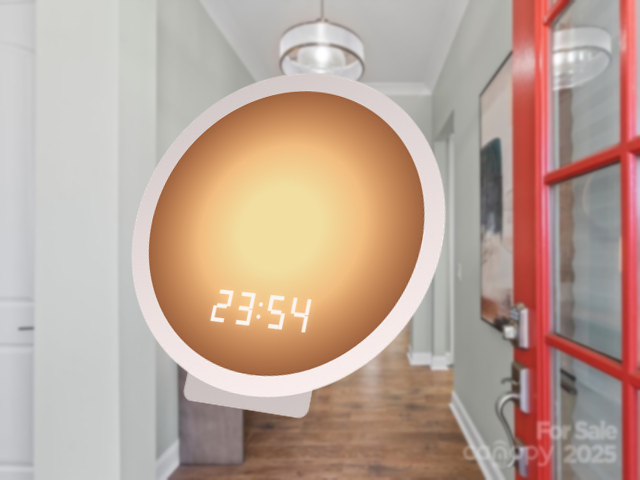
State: 23 h 54 min
